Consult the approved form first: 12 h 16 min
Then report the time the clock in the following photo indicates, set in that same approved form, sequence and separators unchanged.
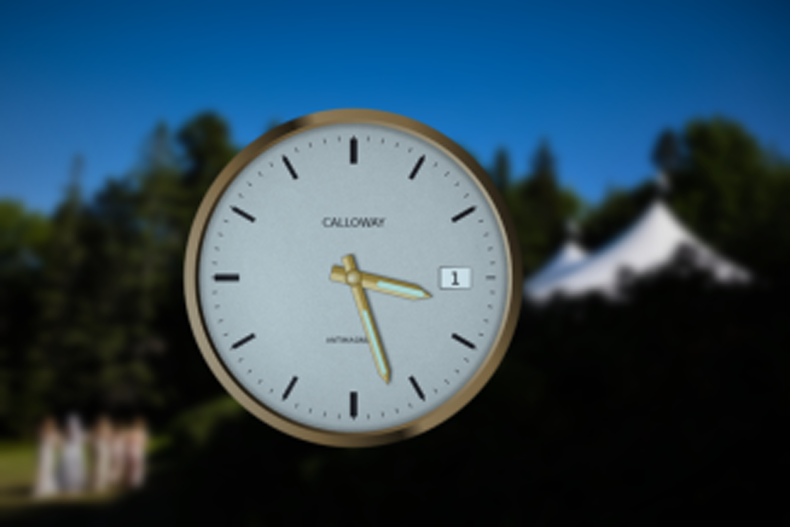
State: 3 h 27 min
